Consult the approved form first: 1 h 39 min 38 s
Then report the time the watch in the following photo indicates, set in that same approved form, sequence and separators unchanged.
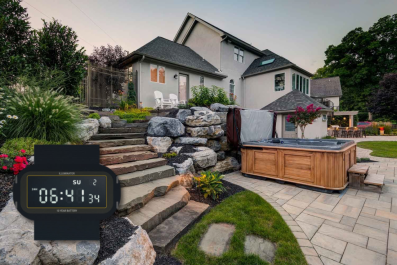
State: 6 h 41 min 34 s
